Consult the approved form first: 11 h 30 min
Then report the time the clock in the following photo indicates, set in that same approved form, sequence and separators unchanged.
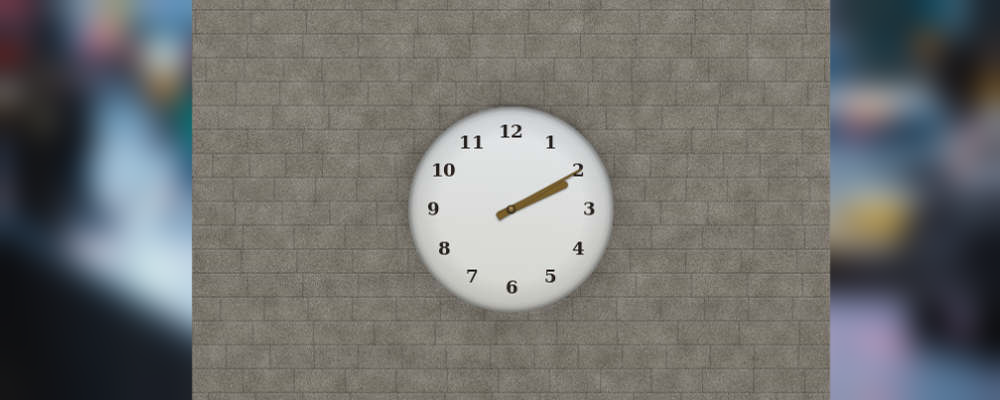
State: 2 h 10 min
